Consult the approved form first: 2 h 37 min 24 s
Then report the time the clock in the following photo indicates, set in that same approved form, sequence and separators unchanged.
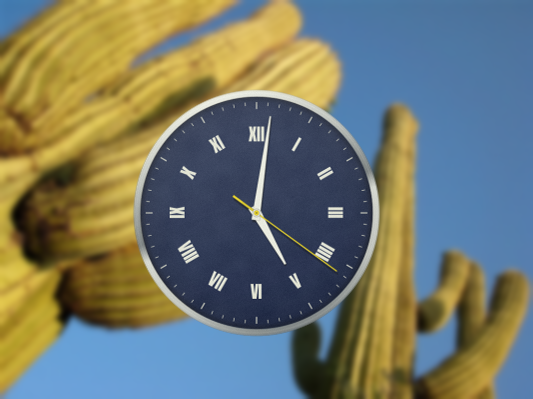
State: 5 h 01 min 21 s
